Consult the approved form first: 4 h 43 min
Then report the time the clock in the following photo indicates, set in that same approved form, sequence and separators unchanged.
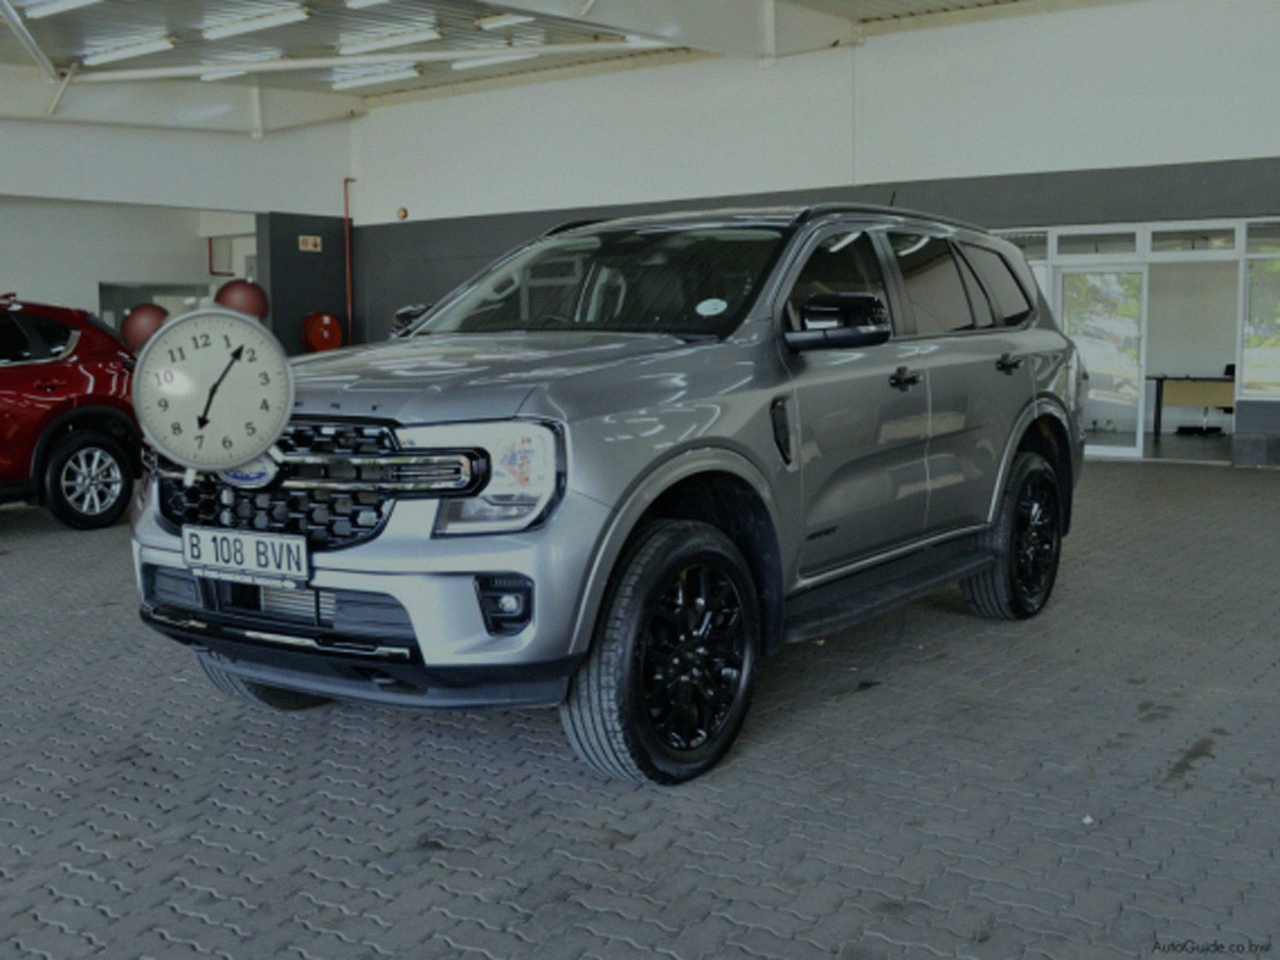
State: 7 h 08 min
